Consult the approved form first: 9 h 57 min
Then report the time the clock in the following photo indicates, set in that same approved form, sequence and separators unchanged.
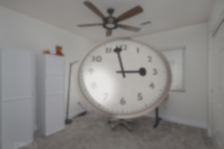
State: 2 h 58 min
